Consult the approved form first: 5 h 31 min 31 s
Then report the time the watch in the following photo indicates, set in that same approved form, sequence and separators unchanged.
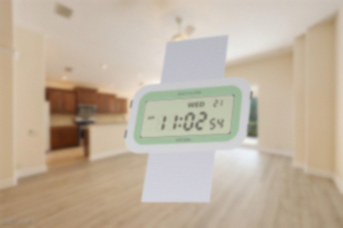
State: 11 h 02 min 54 s
